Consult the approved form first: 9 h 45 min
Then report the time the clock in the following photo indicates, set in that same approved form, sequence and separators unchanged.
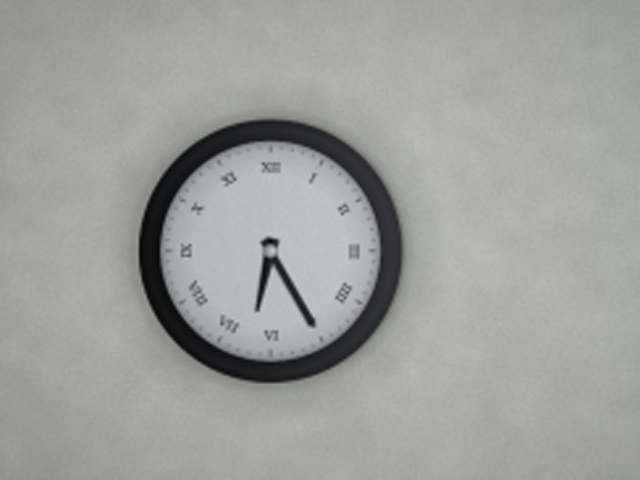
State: 6 h 25 min
